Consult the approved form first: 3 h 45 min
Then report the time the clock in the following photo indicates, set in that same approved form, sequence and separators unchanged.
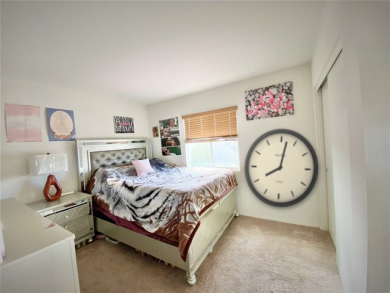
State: 8 h 02 min
